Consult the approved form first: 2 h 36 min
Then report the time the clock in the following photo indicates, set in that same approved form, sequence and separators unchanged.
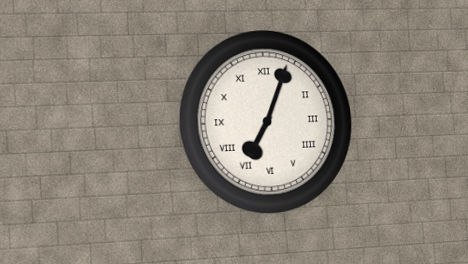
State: 7 h 04 min
